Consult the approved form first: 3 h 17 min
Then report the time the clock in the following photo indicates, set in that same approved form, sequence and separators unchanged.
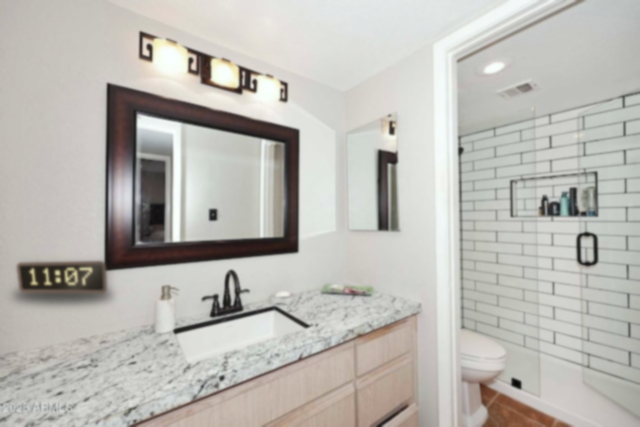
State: 11 h 07 min
